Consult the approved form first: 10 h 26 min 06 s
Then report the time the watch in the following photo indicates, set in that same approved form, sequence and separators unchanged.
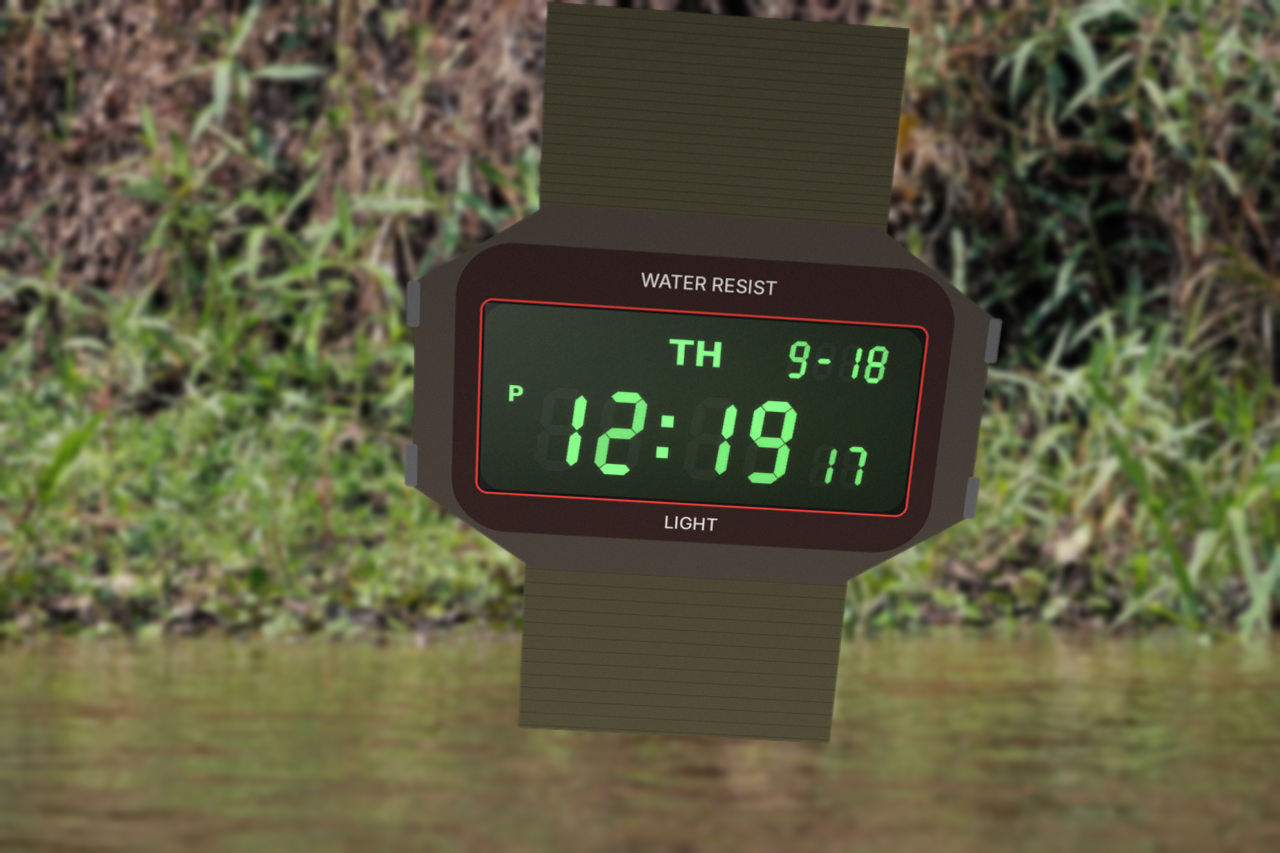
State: 12 h 19 min 17 s
